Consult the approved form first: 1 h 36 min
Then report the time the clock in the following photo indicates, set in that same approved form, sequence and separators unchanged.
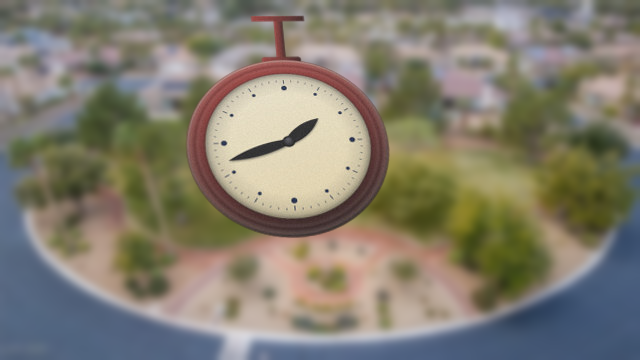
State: 1 h 42 min
